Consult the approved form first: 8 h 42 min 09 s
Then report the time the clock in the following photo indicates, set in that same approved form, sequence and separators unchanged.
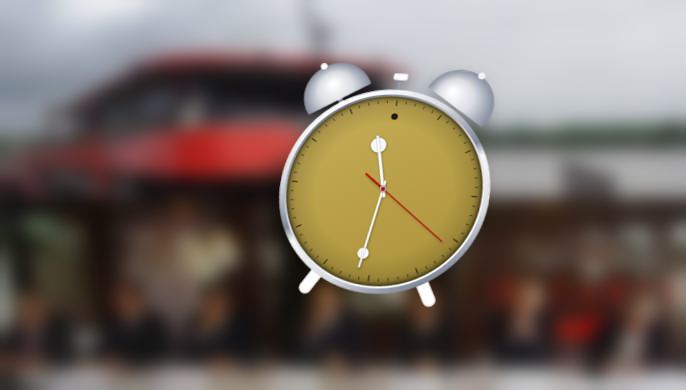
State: 11 h 31 min 21 s
